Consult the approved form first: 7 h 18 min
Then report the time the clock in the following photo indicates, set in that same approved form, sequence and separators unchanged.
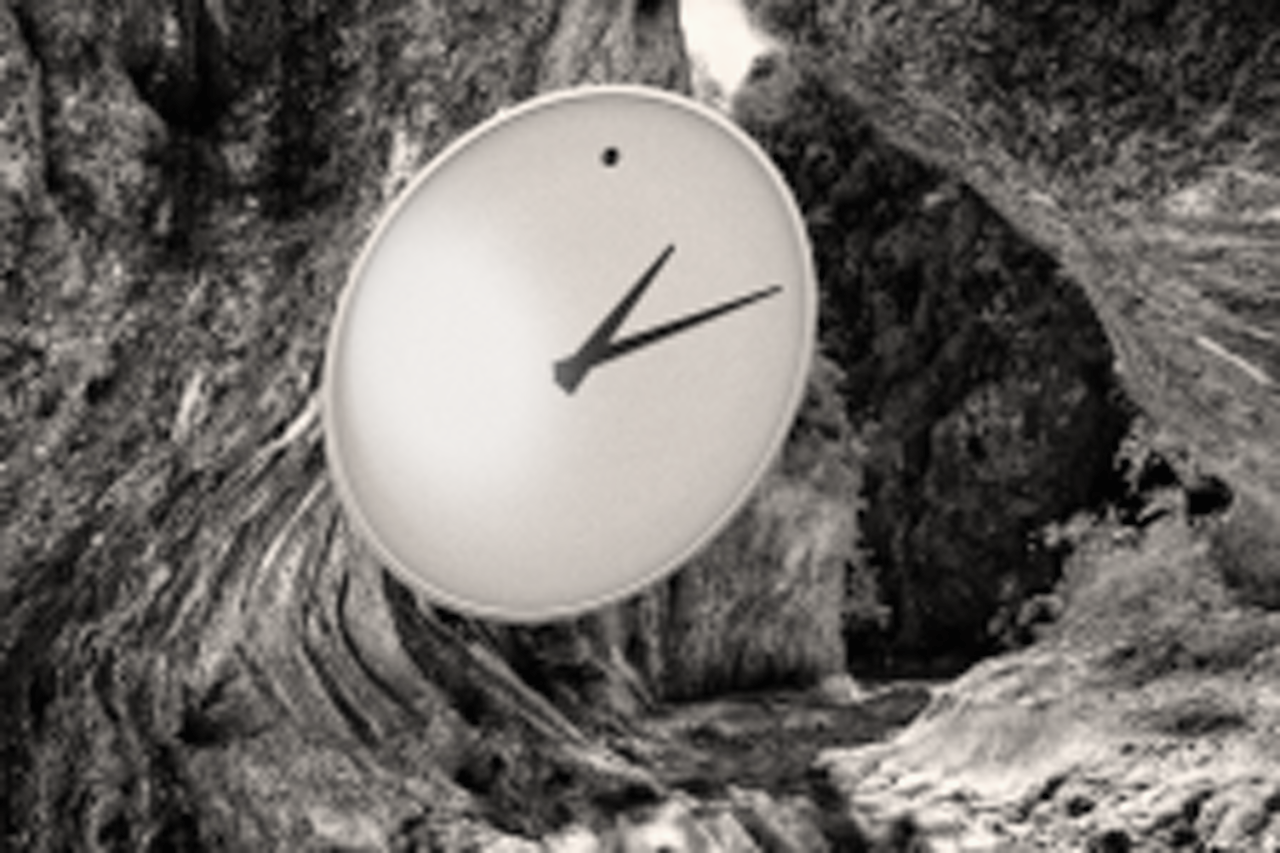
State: 1 h 12 min
